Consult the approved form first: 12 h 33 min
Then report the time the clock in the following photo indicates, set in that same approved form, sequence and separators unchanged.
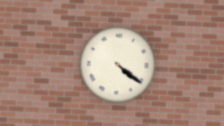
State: 4 h 21 min
